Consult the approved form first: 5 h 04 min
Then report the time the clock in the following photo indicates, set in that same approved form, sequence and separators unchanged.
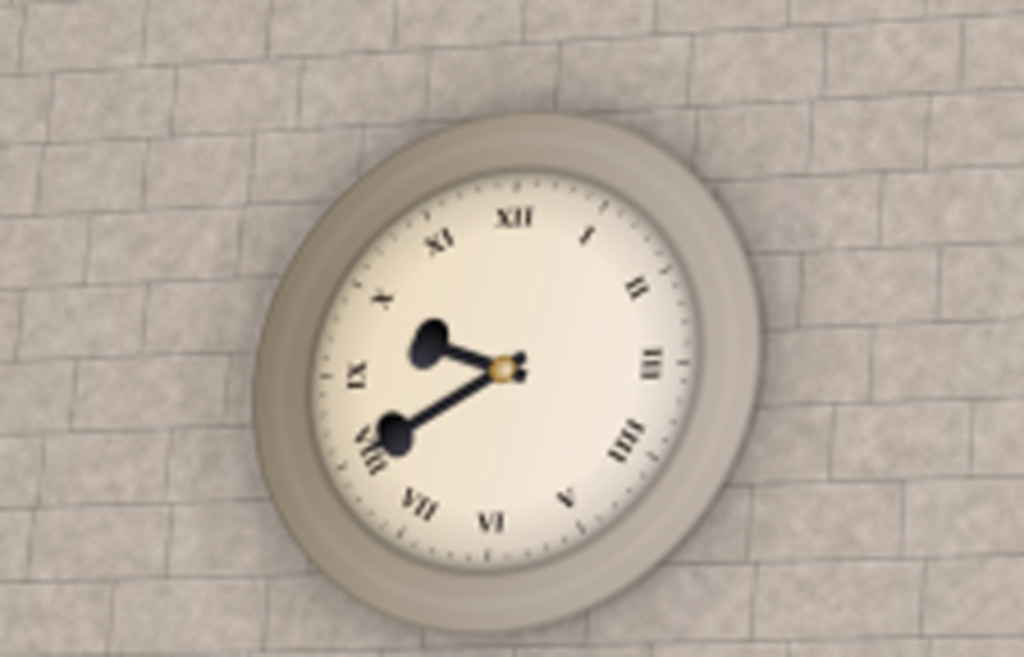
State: 9 h 40 min
